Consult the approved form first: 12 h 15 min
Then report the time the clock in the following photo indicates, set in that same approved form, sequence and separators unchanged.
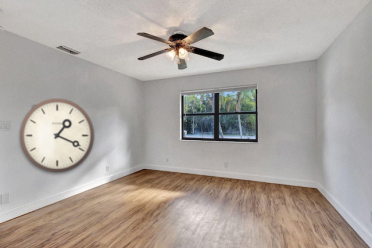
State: 1 h 19 min
